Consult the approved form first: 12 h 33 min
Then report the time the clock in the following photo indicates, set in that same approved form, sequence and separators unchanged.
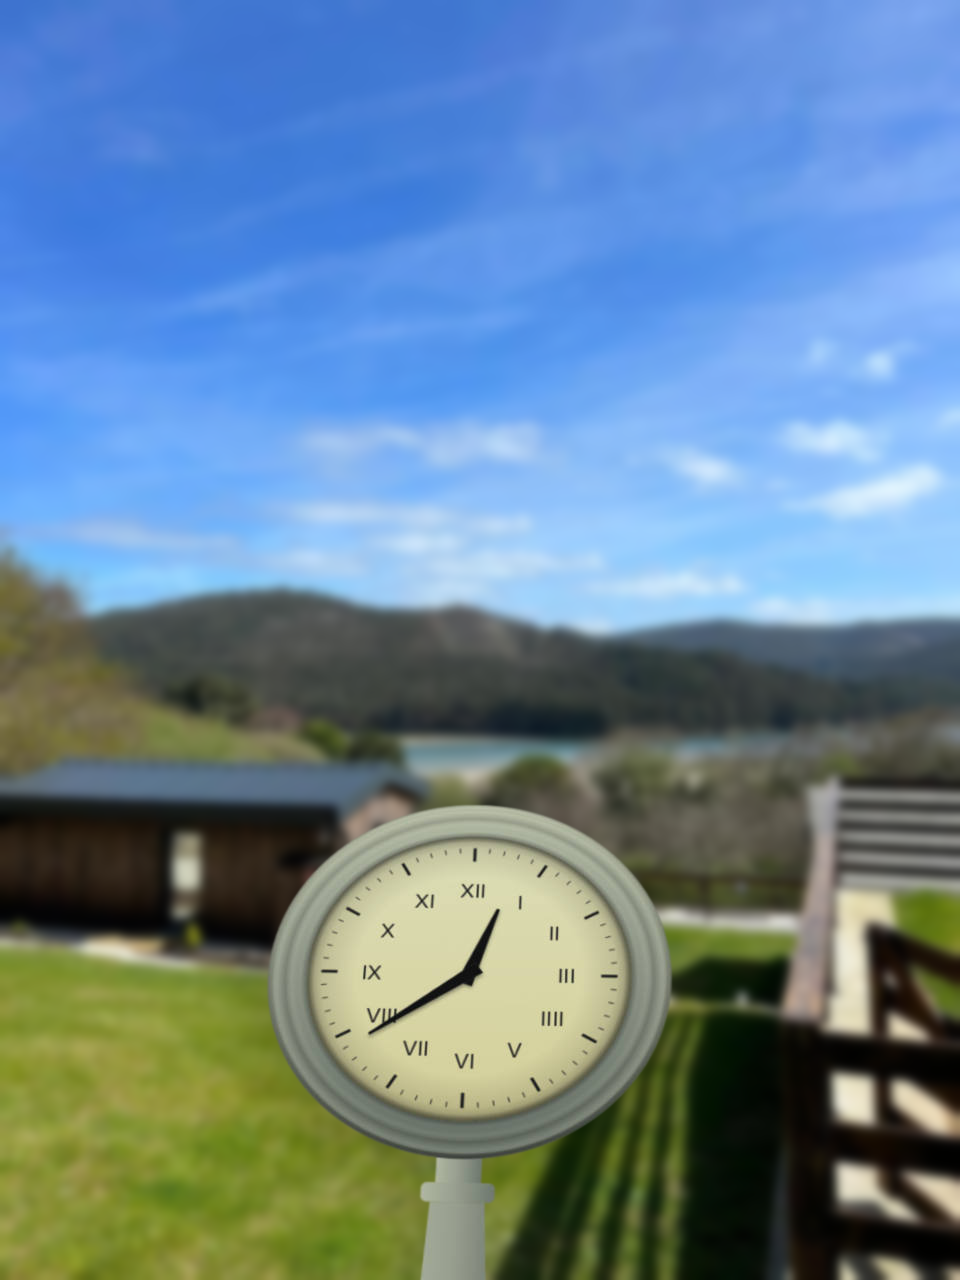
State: 12 h 39 min
